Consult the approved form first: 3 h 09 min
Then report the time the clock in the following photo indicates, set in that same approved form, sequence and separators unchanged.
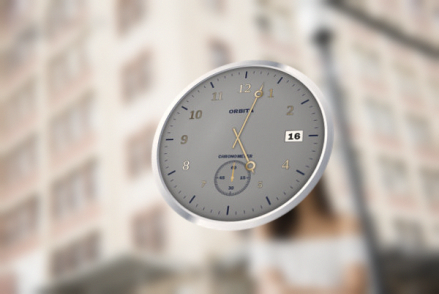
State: 5 h 03 min
